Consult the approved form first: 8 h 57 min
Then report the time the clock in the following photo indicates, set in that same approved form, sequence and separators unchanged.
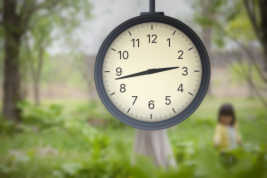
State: 2 h 43 min
